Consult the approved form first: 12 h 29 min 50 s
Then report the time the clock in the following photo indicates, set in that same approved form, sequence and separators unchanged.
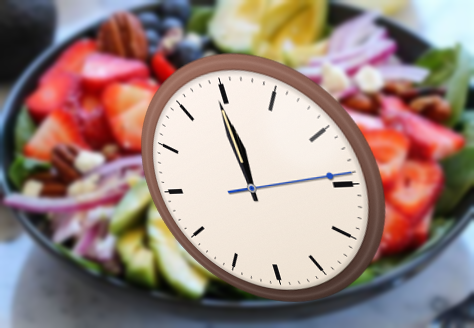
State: 11 h 59 min 14 s
